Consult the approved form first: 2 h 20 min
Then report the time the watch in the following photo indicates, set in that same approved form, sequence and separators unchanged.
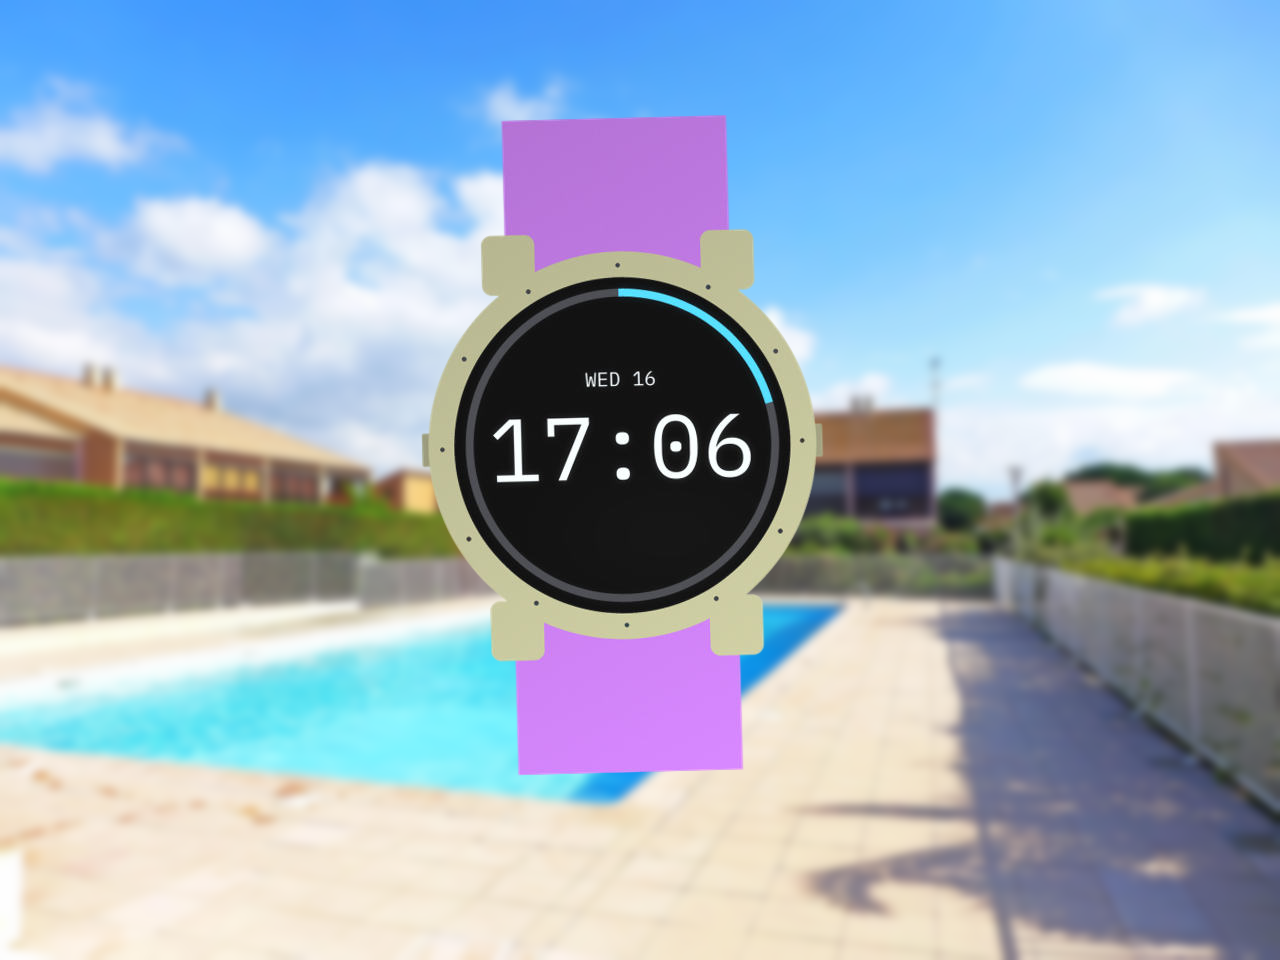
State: 17 h 06 min
